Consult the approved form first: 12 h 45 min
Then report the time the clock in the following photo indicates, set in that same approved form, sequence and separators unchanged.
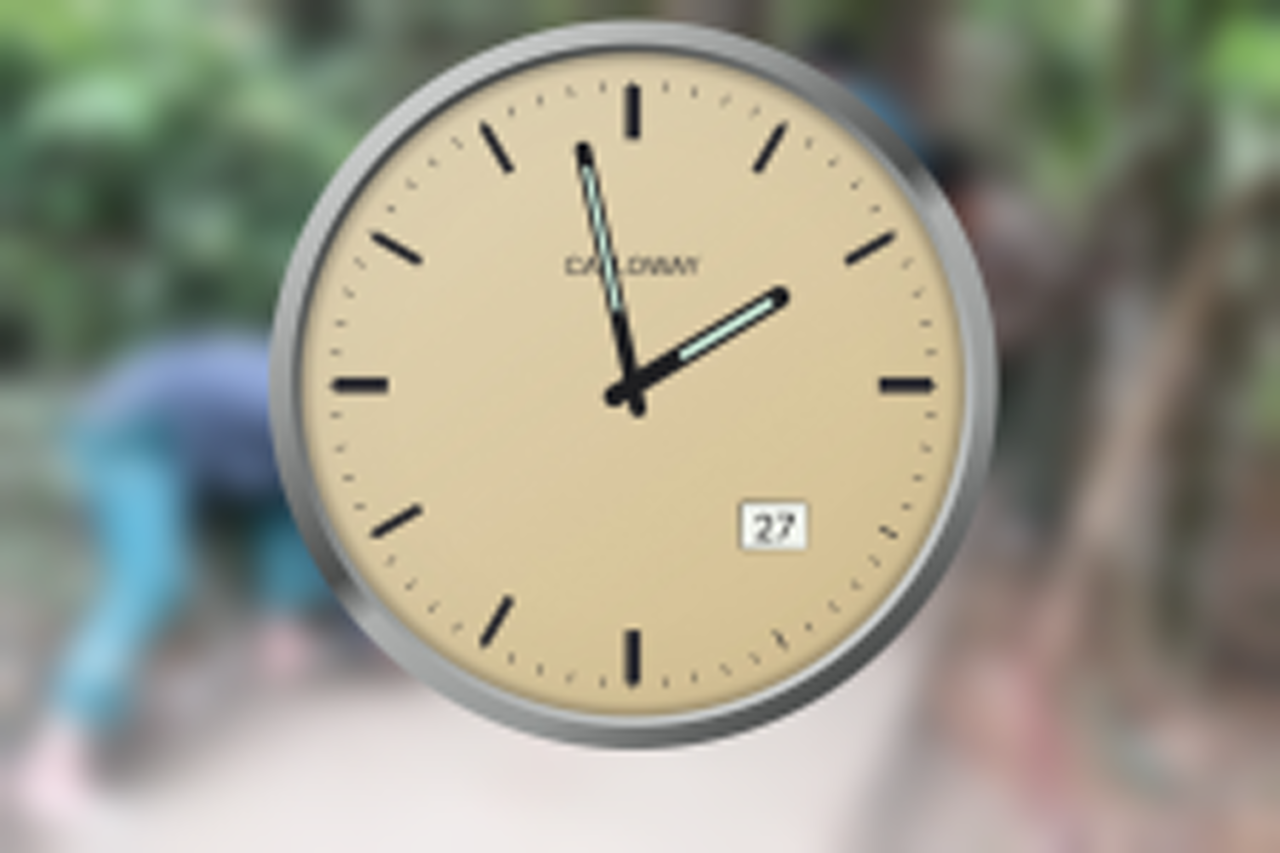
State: 1 h 58 min
